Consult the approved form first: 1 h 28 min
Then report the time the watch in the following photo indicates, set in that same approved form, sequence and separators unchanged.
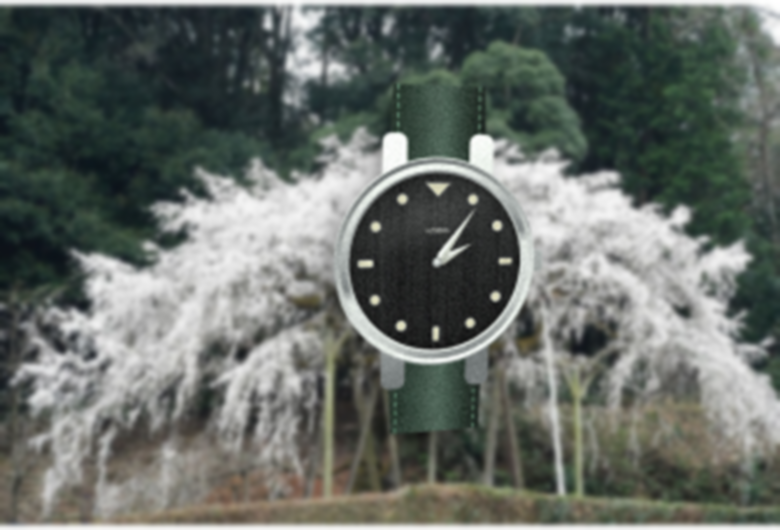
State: 2 h 06 min
